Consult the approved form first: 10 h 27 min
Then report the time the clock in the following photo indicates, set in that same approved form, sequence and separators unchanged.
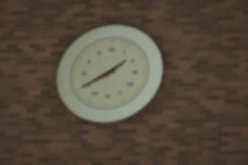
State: 1 h 40 min
